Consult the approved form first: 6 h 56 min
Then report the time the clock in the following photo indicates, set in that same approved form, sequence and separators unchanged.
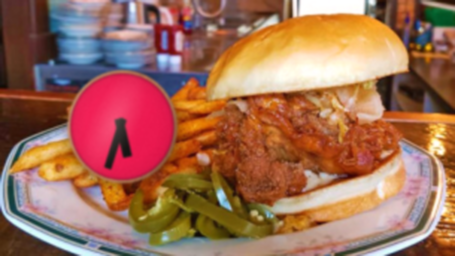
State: 5 h 33 min
